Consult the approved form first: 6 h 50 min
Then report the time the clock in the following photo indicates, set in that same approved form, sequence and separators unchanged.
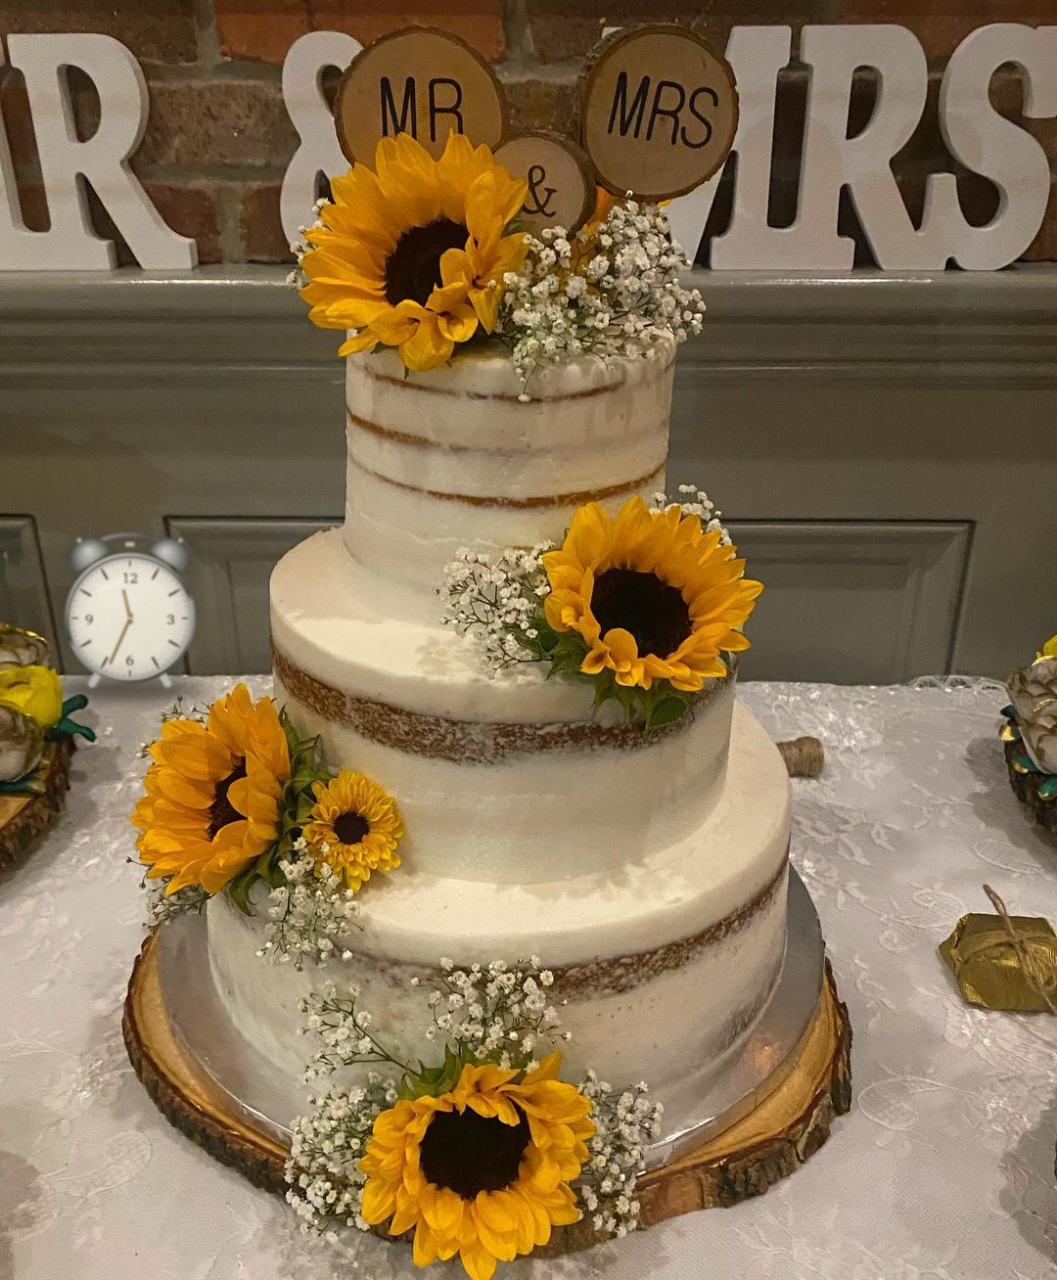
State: 11 h 34 min
